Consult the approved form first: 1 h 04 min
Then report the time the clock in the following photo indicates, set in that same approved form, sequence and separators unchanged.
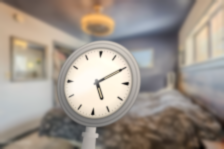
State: 5 h 10 min
